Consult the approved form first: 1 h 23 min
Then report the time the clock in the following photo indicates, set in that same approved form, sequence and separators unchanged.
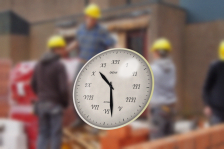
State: 10 h 28 min
